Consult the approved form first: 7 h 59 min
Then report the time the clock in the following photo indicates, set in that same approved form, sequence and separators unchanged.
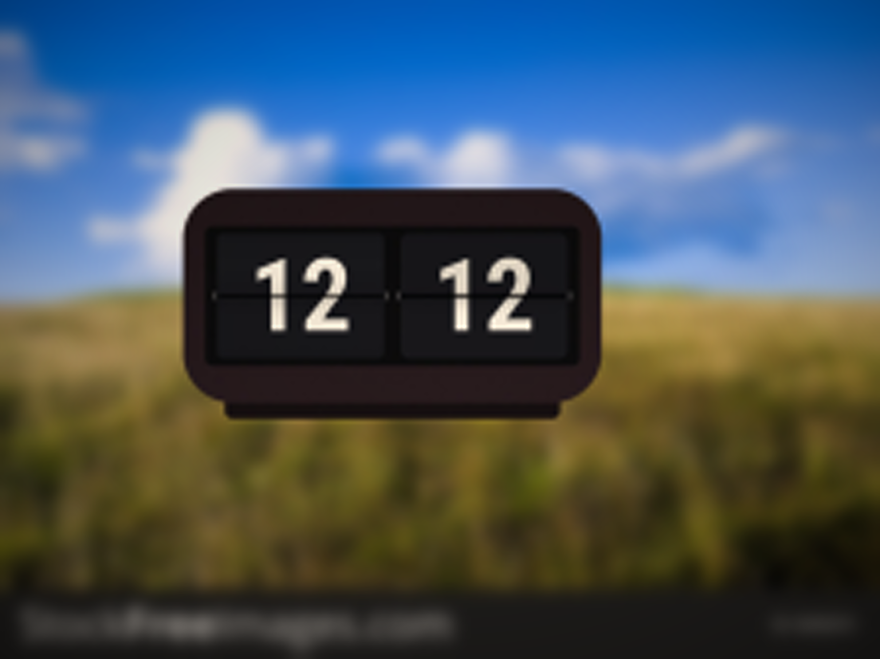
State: 12 h 12 min
